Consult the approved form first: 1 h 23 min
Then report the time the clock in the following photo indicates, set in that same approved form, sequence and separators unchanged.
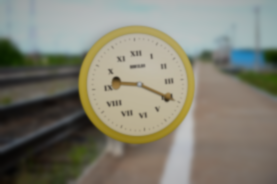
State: 9 h 20 min
